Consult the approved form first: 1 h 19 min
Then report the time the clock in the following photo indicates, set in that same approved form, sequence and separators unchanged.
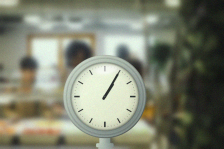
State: 1 h 05 min
